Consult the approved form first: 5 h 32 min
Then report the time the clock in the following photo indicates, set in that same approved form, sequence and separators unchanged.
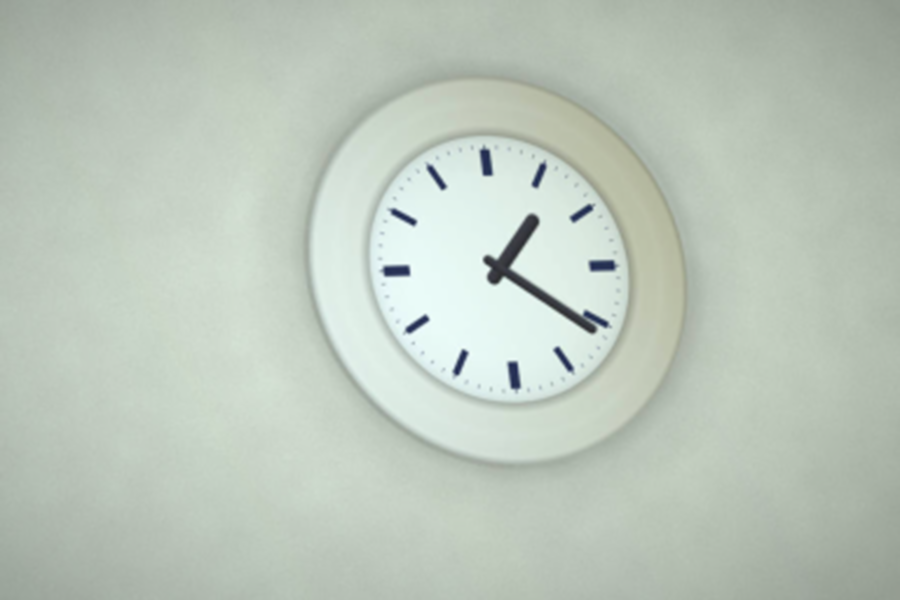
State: 1 h 21 min
